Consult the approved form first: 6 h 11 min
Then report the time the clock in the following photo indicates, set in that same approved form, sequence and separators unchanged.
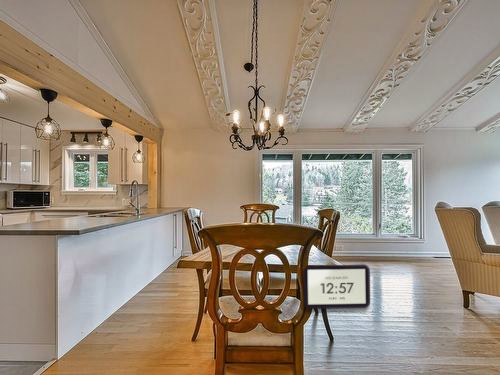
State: 12 h 57 min
